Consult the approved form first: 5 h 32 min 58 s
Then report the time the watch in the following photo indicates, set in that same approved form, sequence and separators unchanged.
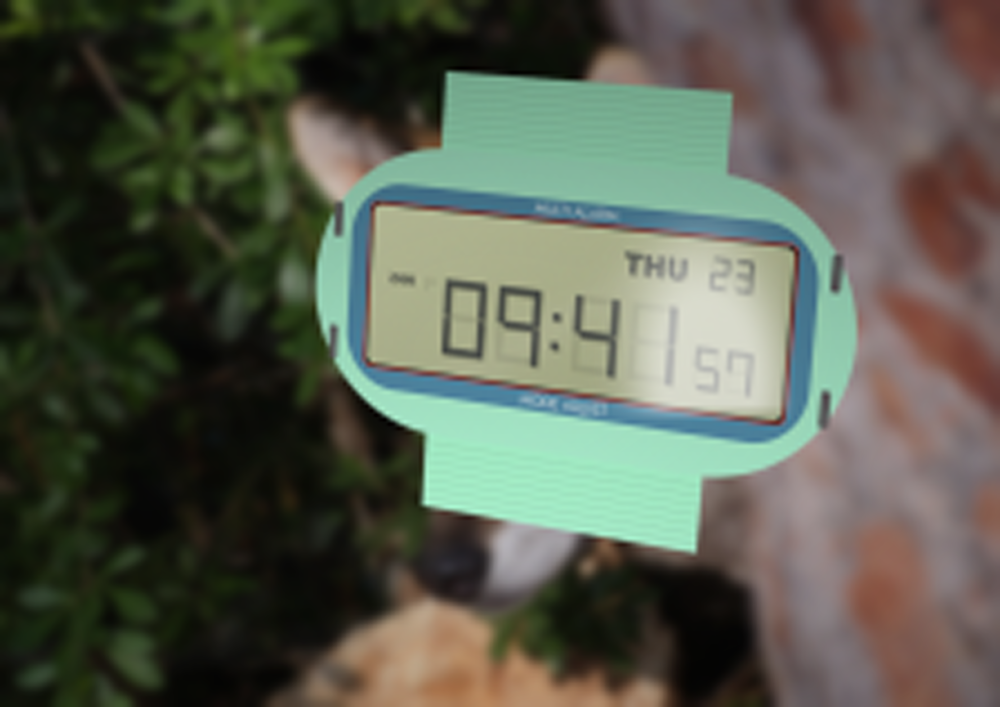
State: 9 h 41 min 57 s
